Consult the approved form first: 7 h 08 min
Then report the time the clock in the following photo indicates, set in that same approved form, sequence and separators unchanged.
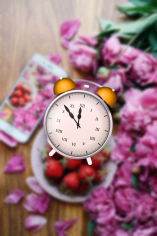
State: 11 h 52 min
